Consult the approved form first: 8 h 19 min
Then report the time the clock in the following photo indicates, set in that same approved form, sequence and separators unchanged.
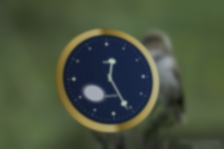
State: 12 h 26 min
